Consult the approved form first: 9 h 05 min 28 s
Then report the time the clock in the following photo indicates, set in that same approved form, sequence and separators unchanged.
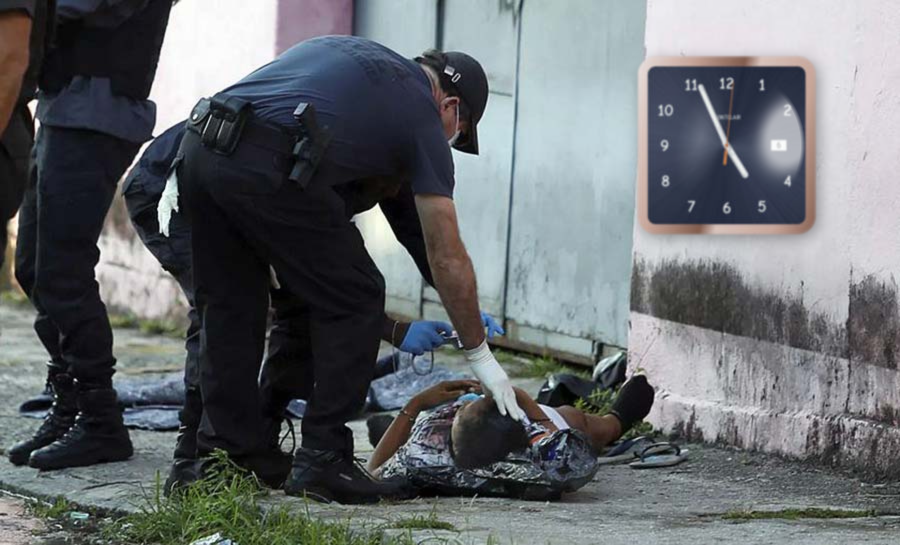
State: 4 h 56 min 01 s
